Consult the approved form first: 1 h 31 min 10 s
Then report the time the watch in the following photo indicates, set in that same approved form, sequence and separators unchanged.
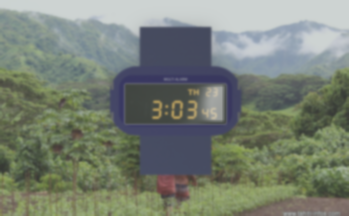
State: 3 h 03 min 45 s
